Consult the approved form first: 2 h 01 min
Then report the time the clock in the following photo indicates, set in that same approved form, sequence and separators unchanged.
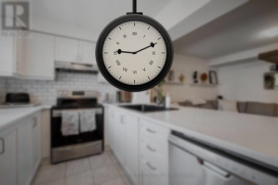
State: 9 h 11 min
